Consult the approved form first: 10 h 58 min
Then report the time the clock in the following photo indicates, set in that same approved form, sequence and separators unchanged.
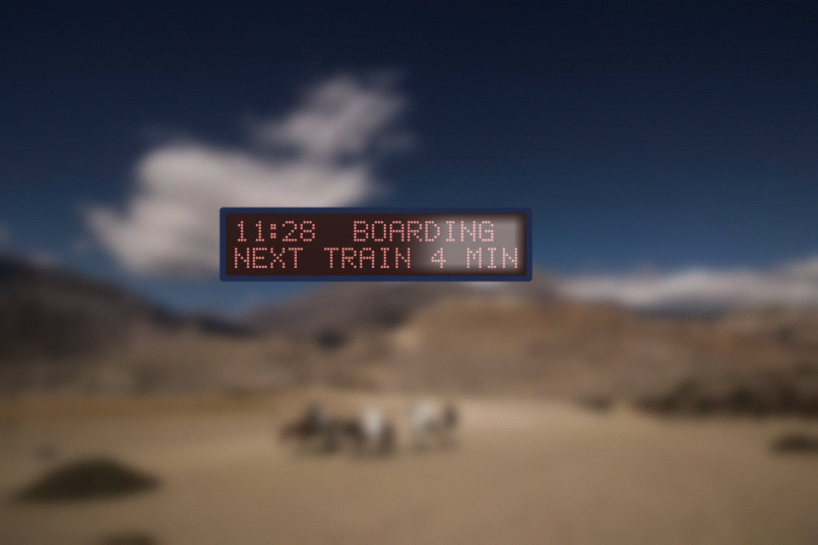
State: 11 h 28 min
